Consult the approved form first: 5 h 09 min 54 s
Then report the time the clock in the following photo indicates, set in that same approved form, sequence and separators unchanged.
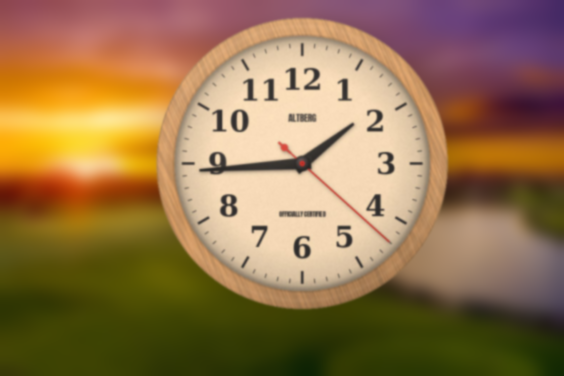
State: 1 h 44 min 22 s
